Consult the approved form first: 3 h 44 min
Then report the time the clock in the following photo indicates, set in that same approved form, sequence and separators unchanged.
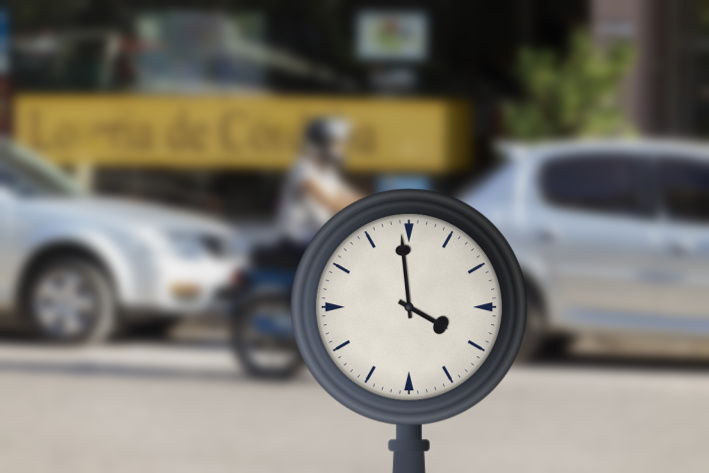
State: 3 h 59 min
